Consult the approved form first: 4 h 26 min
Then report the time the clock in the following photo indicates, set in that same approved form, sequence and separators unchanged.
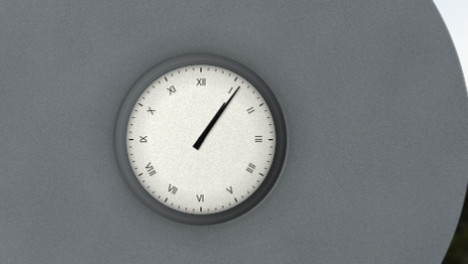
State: 1 h 06 min
